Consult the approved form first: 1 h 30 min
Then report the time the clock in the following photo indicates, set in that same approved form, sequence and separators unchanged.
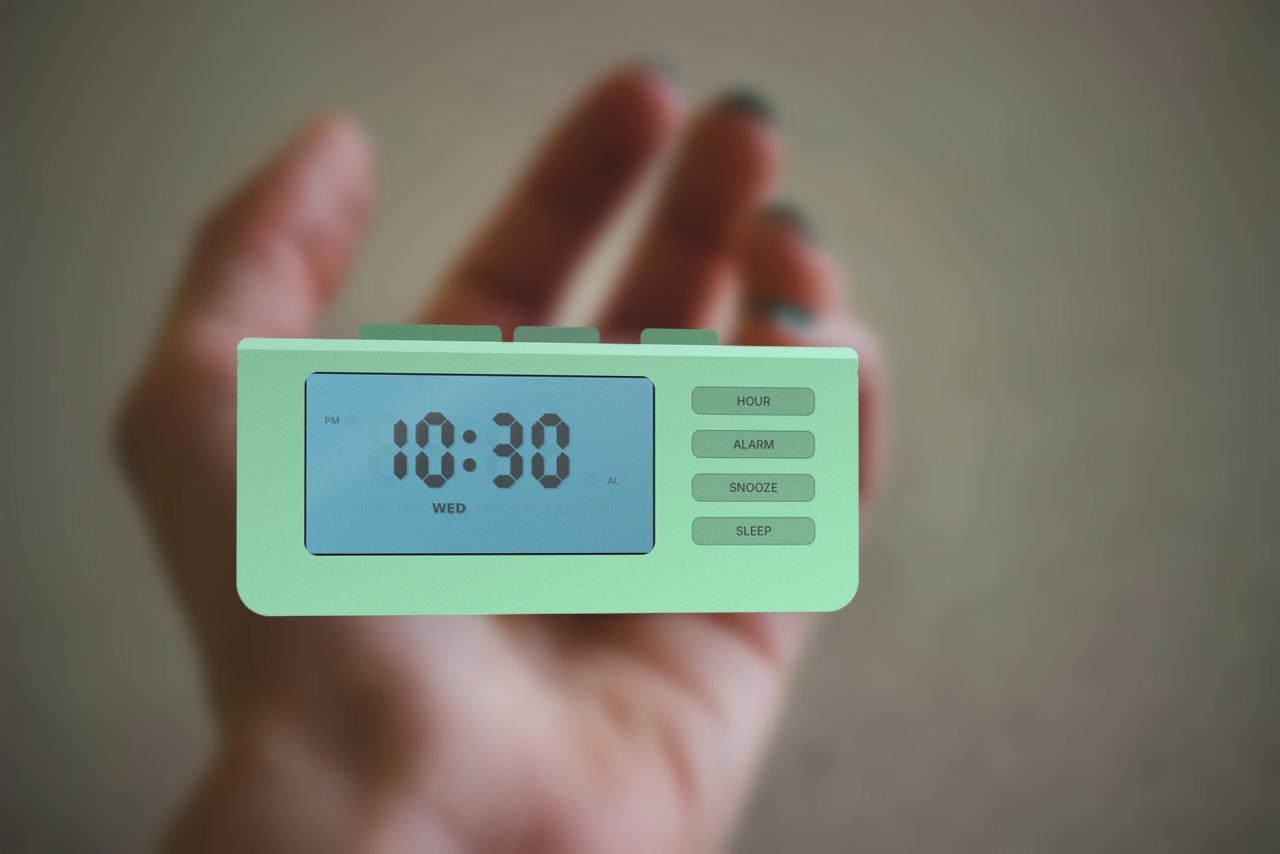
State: 10 h 30 min
